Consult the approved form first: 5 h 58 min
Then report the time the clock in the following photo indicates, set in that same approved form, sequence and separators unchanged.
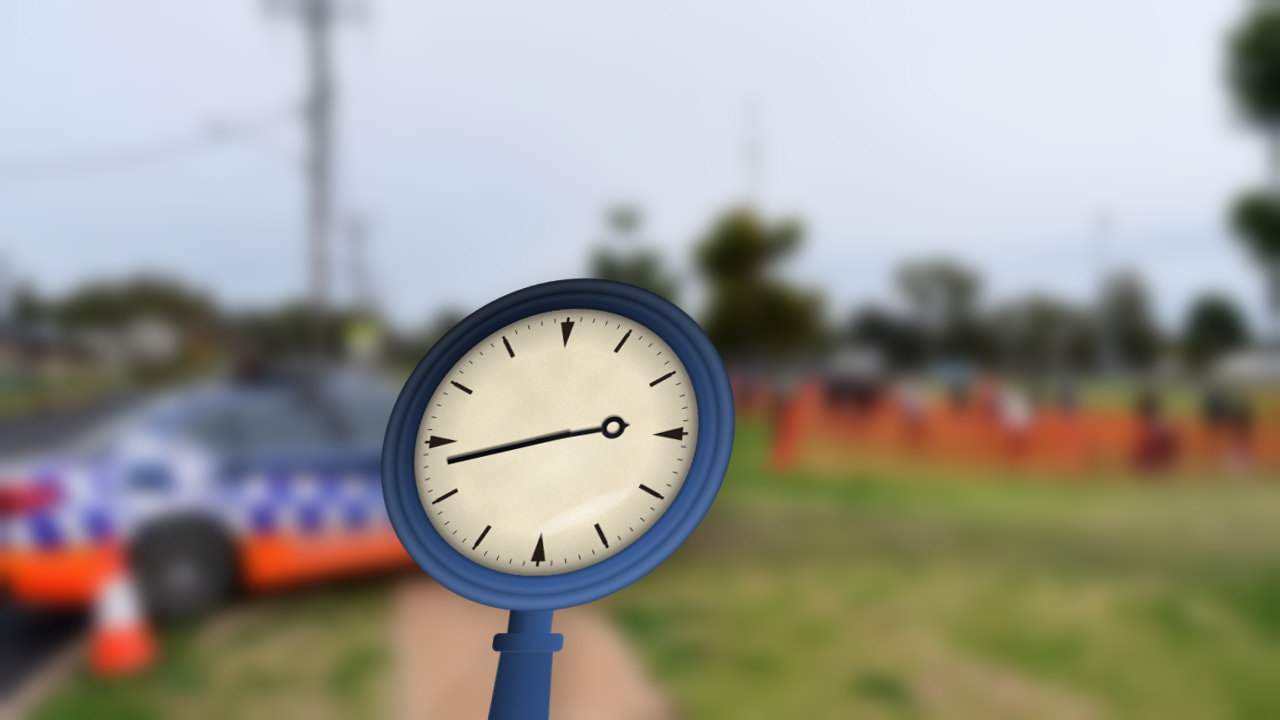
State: 2 h 43 min
